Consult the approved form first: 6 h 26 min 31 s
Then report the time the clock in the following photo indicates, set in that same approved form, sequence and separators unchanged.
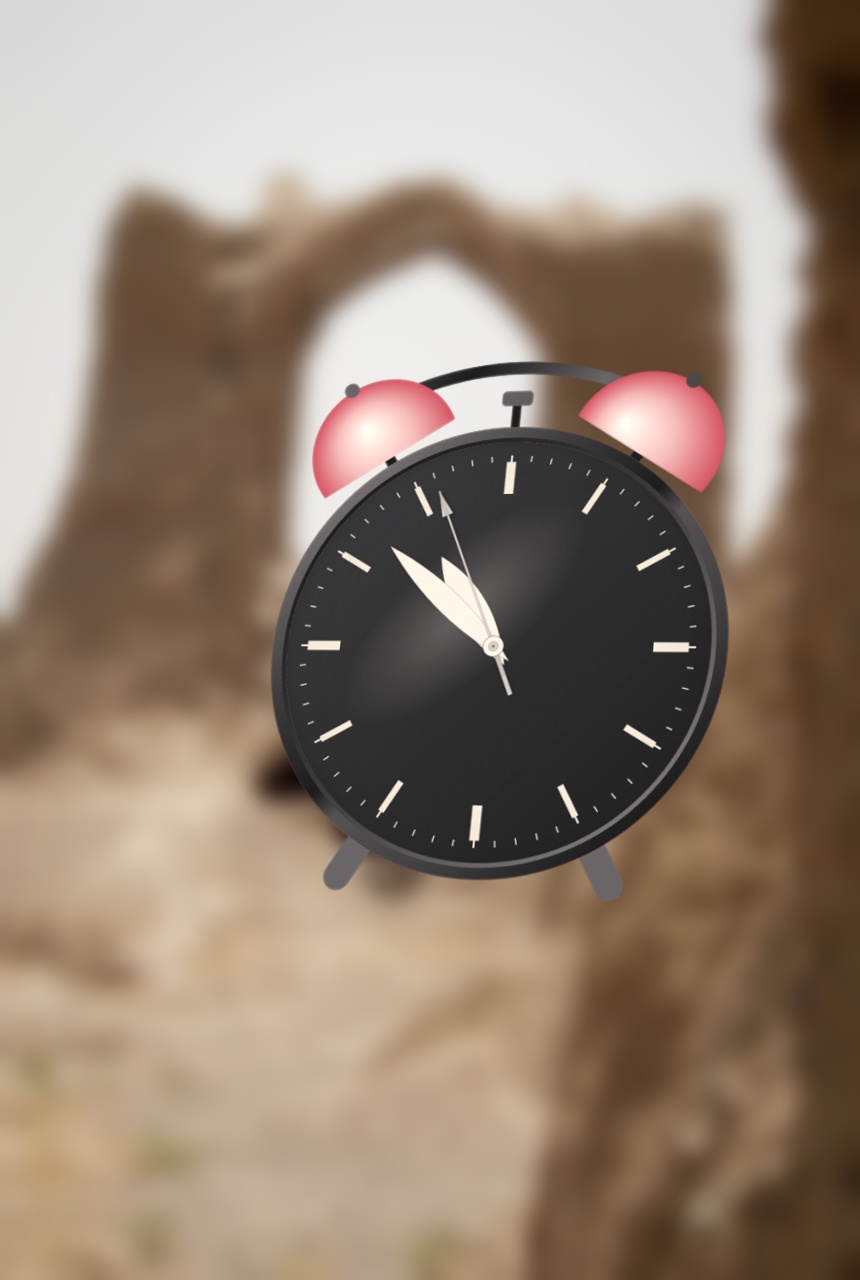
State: 10 h 51 min 56 s
